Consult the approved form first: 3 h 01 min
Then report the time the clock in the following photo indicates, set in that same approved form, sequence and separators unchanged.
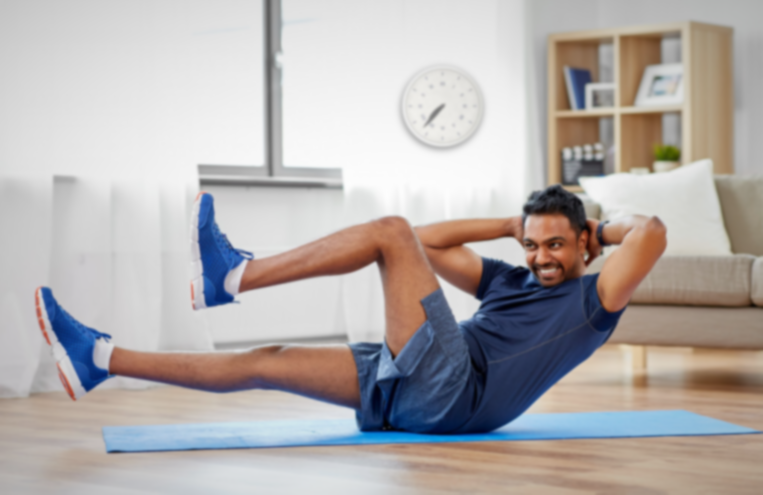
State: 7 h 37 min
